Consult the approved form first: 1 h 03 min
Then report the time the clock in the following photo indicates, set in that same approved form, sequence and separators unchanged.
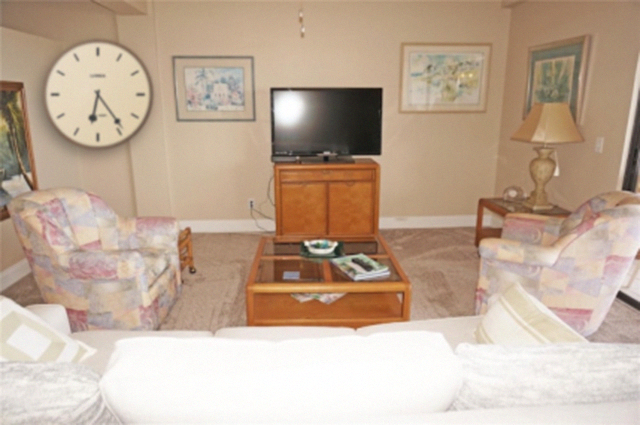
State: 6 h 24 min
